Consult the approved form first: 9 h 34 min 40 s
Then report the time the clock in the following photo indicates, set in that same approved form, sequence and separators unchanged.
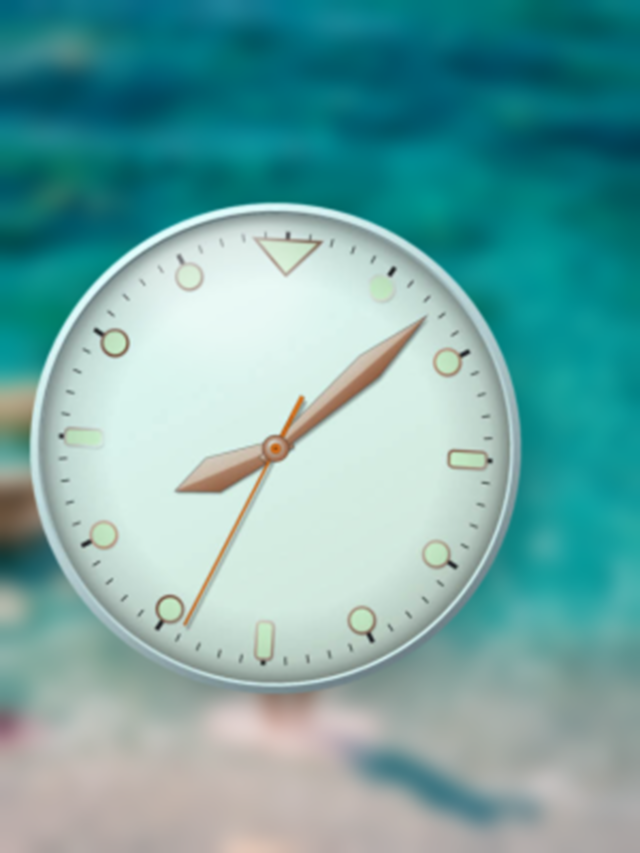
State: 8 h 07 min 34 s
